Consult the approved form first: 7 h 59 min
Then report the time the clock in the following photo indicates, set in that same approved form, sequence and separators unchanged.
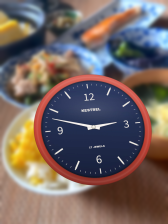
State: 2 h 48 min
